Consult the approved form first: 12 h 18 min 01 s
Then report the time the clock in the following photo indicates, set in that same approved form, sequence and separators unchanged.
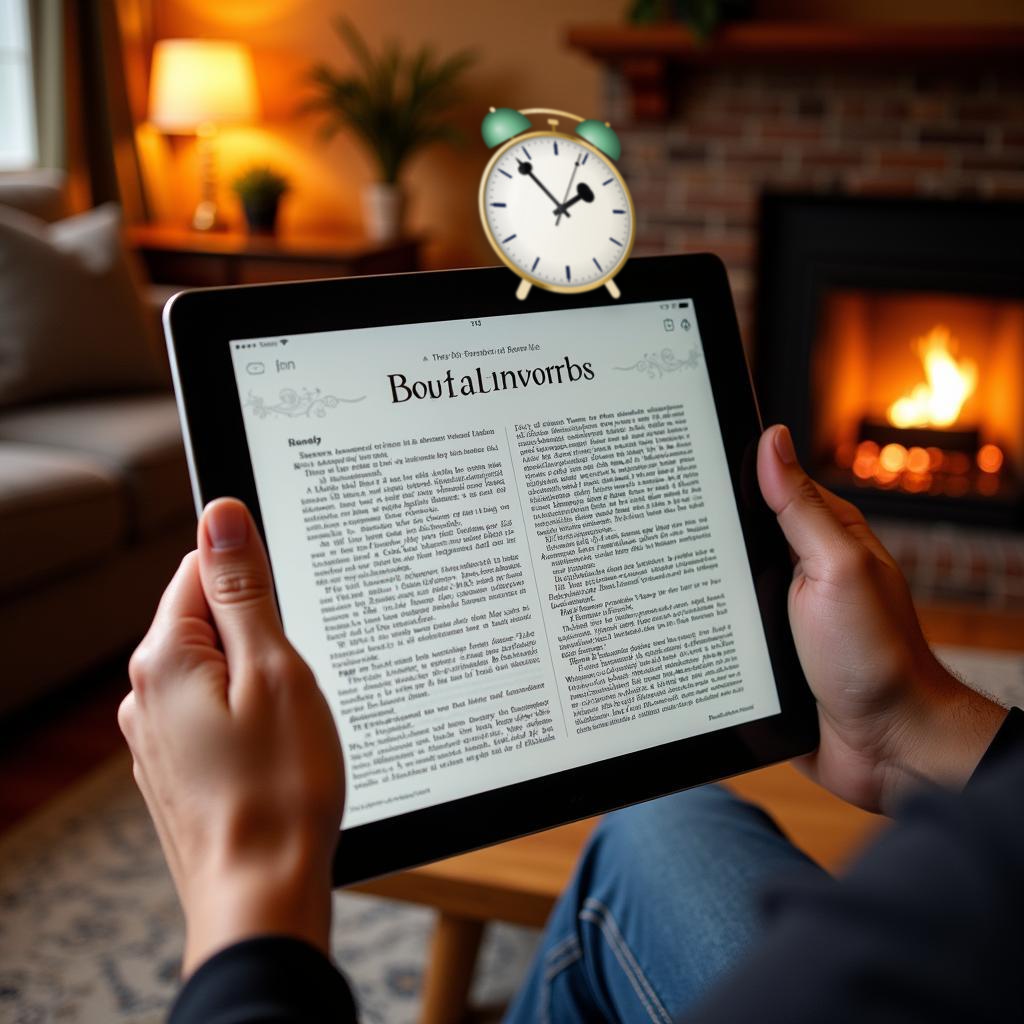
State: 1 h 53 min 04 s
